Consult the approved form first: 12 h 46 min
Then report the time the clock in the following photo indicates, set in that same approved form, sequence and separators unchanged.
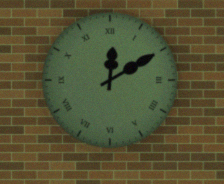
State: 12 h 10 min
